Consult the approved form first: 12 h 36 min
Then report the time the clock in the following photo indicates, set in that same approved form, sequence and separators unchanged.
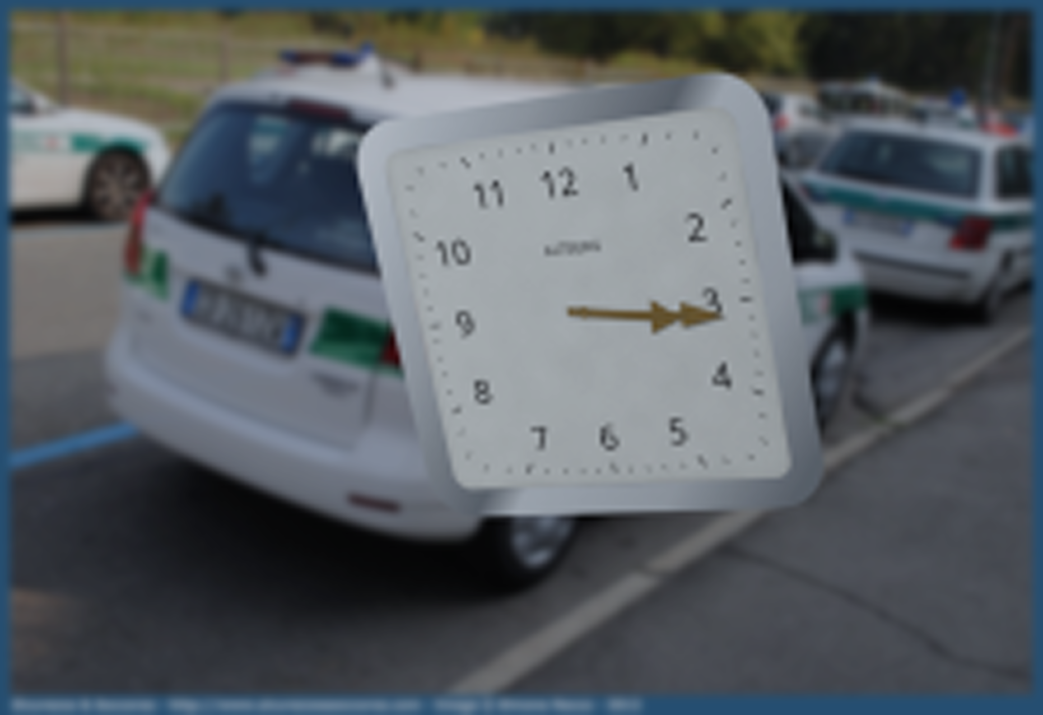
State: 3 h 16 min
